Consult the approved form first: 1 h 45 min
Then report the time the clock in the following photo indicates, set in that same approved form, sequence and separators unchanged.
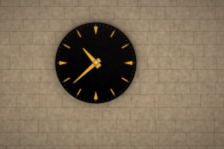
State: 10 h 38 min
